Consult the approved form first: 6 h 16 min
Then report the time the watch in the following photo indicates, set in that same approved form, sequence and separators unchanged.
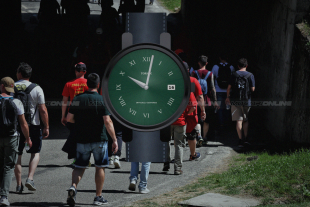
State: 10 h 02 min
